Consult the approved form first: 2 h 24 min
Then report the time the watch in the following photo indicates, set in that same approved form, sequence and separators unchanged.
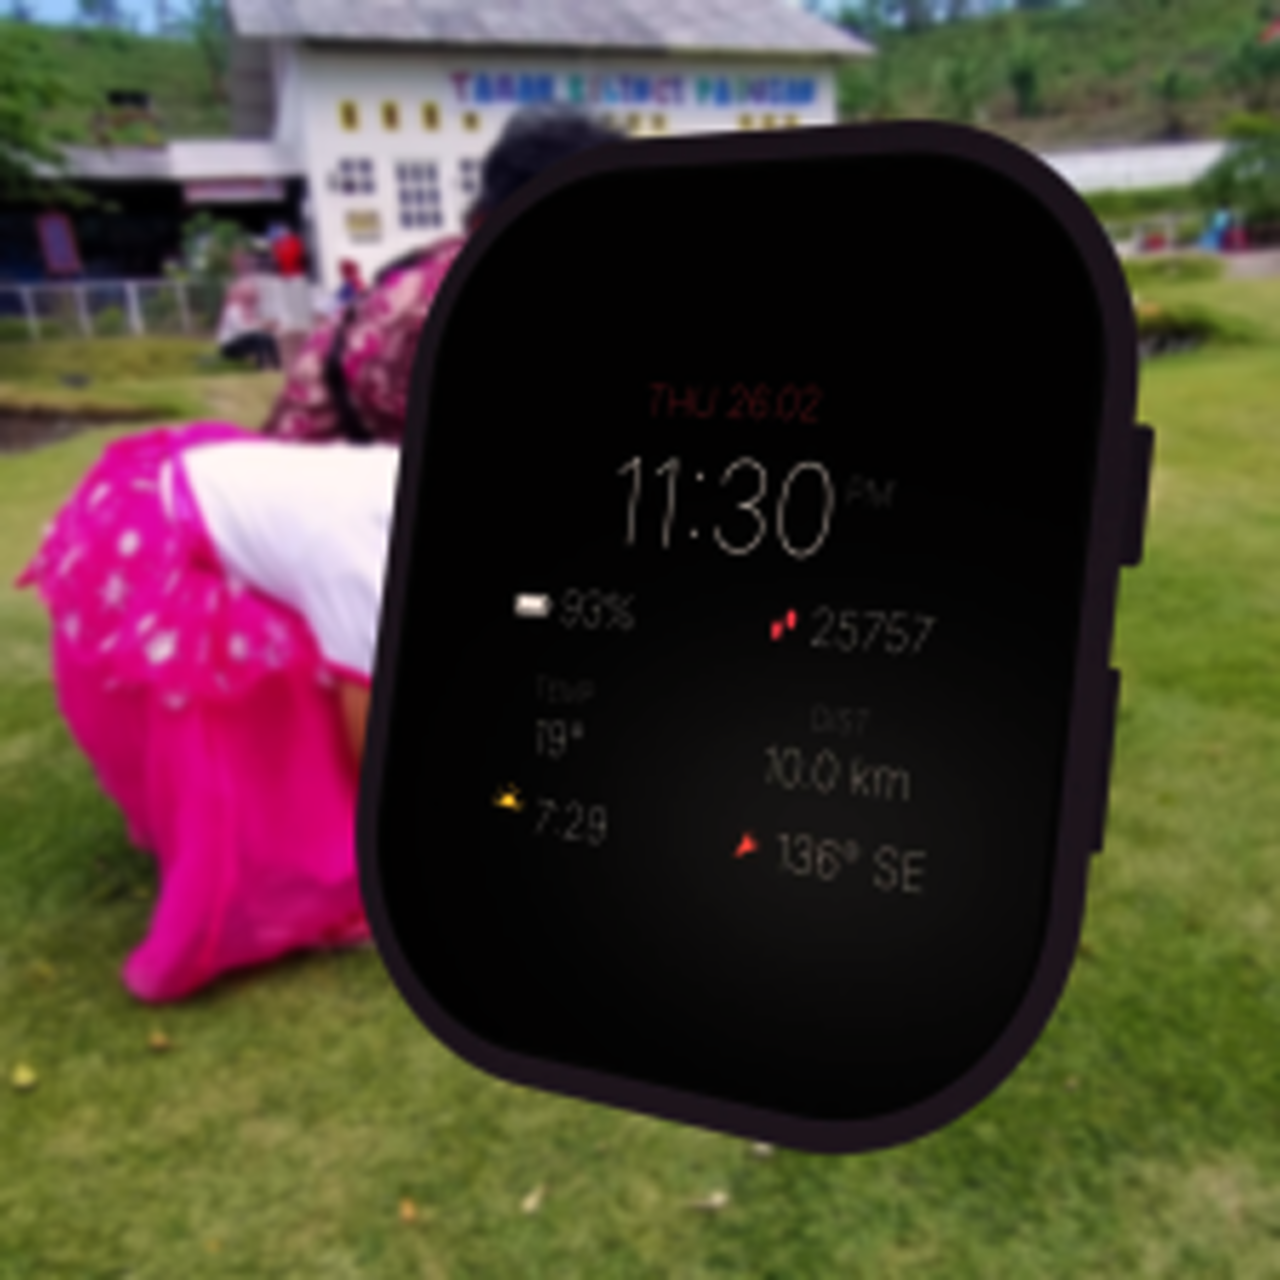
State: 11 h 30 min
